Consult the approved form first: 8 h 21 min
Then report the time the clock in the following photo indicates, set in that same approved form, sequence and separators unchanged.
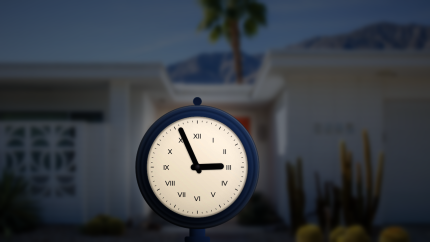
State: 2 h 56 min
